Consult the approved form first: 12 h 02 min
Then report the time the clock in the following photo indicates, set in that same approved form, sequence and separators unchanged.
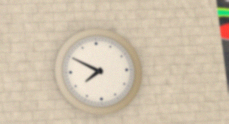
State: 7 h 50 min
